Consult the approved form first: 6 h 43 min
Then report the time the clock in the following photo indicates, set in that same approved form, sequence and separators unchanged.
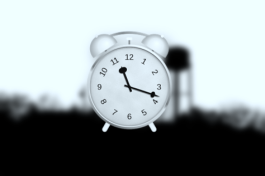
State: 11 h 18 min
